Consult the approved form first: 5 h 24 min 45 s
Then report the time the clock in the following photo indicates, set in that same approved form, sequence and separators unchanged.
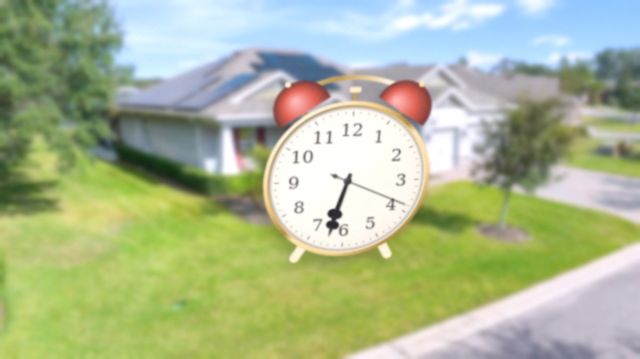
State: 6 h 32 min 19 s
